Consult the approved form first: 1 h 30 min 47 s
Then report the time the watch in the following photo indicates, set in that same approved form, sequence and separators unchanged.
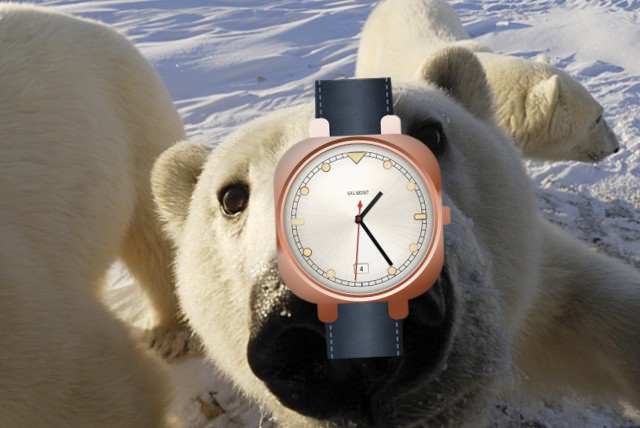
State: 1 h 24 min 31 s
